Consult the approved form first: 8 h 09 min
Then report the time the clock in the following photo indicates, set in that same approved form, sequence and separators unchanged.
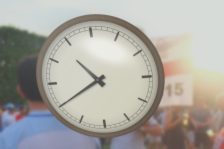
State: 10 h 40 min
